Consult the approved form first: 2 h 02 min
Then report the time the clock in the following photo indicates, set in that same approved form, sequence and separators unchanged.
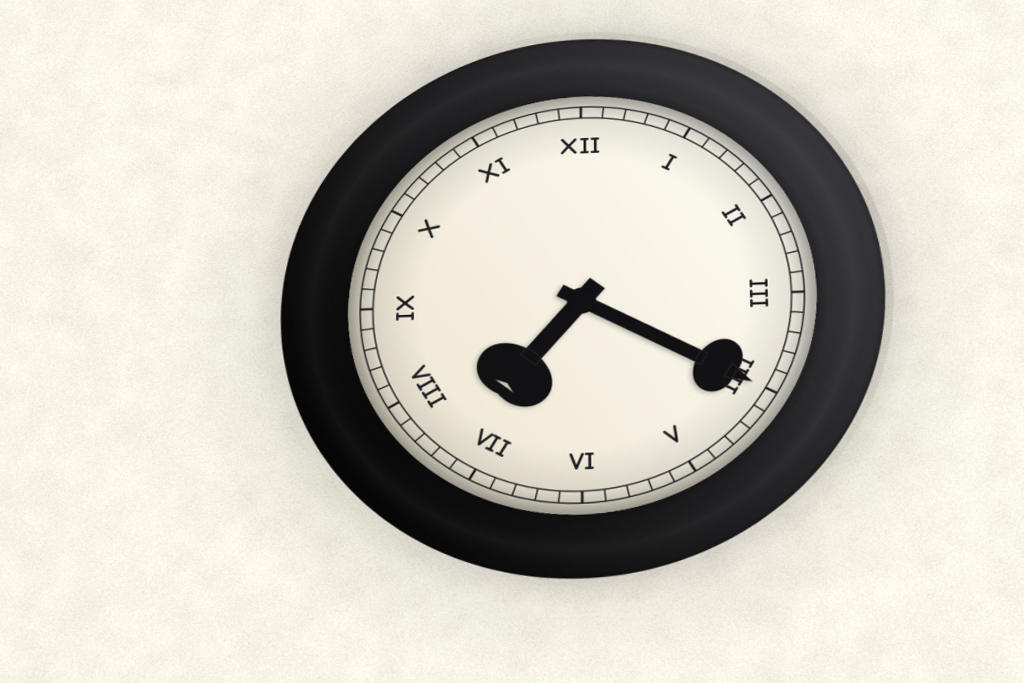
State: 7 h 20 min
